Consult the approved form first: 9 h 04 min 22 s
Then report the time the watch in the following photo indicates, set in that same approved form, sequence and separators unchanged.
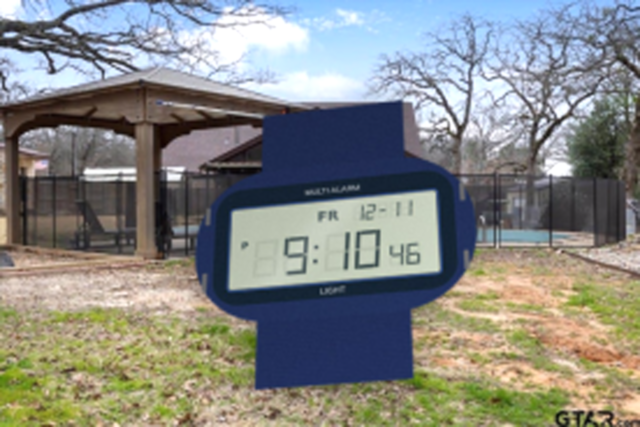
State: 9 h 10 min 46 s
